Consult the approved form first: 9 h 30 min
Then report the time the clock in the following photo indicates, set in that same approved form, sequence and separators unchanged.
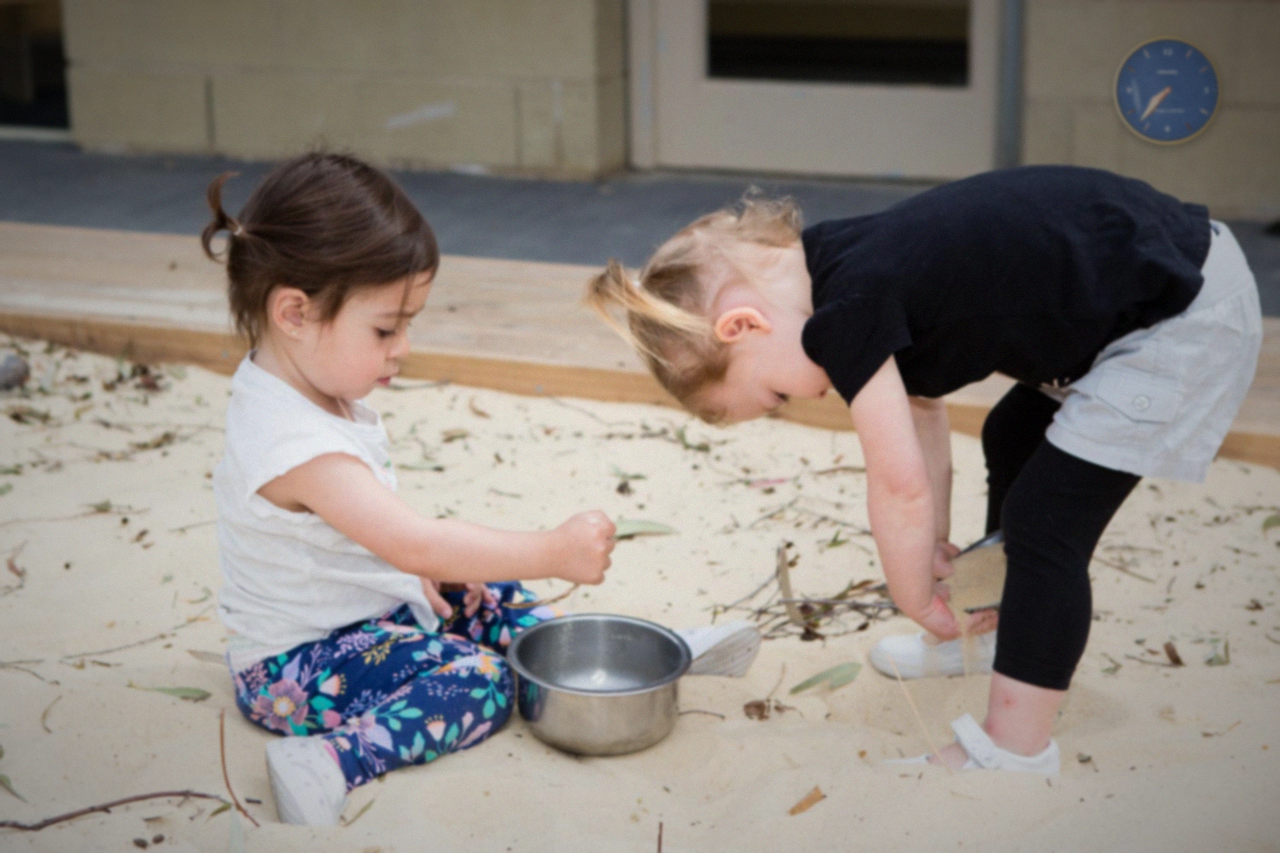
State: 7 h 37 min
